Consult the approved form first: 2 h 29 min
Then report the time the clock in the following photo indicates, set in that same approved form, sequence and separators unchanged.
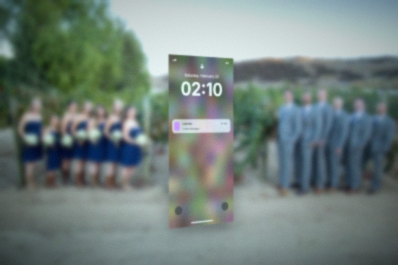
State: 2 h 10 min
